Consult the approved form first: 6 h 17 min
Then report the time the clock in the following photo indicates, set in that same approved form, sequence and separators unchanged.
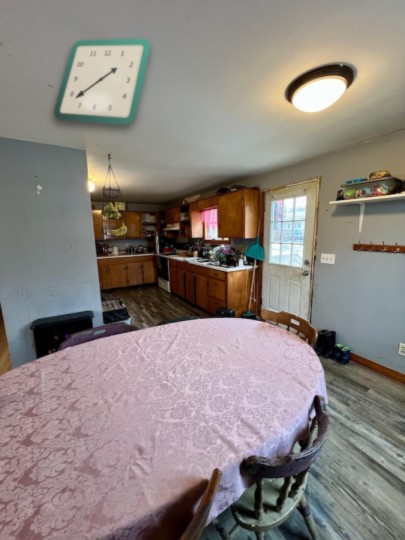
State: 1 h 38 min
